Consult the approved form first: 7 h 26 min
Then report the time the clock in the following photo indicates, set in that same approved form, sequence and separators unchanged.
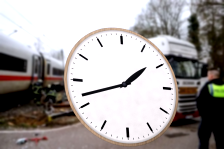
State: 1 h 42 min
